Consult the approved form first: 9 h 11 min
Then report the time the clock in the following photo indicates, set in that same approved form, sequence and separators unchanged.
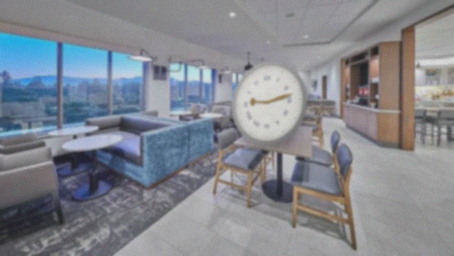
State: 9 h 13 min
